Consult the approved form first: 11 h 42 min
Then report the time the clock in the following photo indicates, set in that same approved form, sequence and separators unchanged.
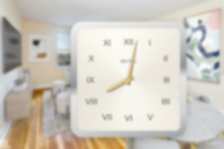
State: 8 h 02 min
